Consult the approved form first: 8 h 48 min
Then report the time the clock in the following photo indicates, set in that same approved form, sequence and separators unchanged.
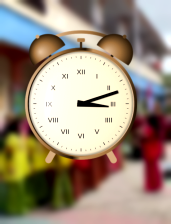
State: 3 h 12 min
